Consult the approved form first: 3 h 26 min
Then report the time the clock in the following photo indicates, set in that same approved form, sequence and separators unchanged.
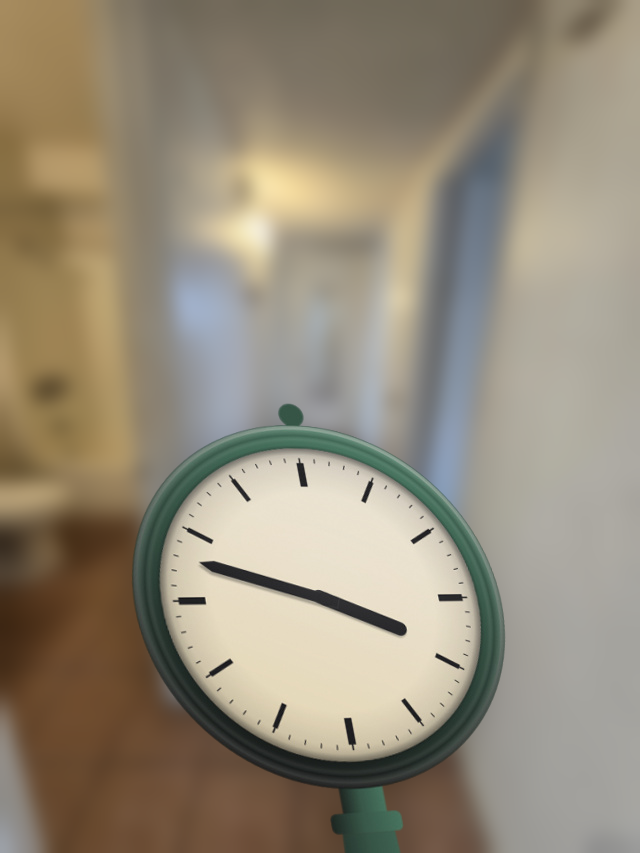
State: 3 h 48 min
